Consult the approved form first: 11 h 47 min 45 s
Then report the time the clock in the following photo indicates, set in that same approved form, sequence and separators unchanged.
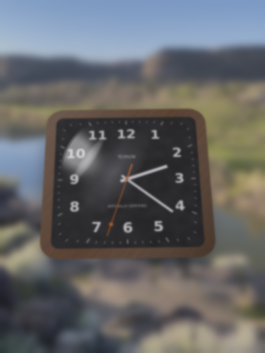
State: 2 h 21 min 33 s
